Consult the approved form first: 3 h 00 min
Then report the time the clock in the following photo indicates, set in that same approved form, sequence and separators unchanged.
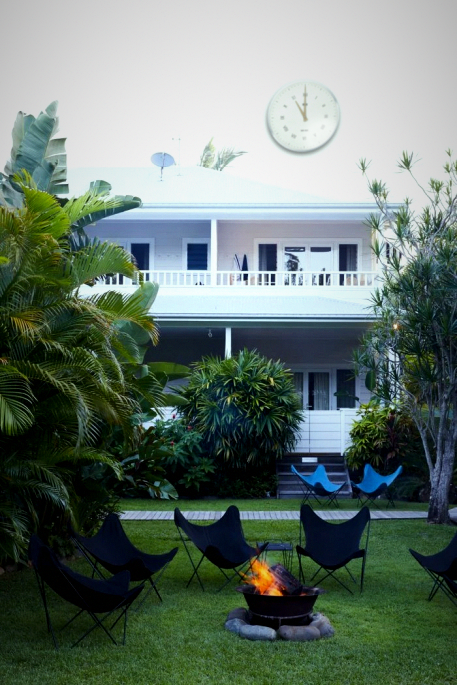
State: 11 h 00 min
